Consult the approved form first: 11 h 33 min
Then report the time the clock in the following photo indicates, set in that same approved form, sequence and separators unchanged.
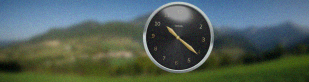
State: 10 h 21 min
